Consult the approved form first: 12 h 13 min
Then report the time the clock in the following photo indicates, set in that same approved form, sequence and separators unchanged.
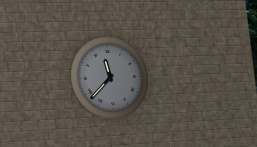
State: 11 h 38 min
